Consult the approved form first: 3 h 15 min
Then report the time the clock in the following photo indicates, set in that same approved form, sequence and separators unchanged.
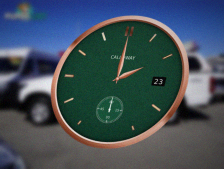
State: 2 h 00 min
